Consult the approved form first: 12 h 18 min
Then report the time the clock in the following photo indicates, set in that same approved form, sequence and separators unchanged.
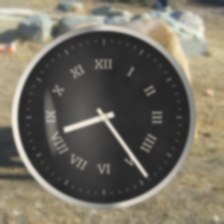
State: 8 h 24 min
